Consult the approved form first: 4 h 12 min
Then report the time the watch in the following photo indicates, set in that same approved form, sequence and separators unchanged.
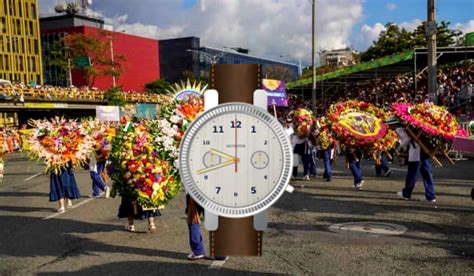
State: 9 h 42 min
